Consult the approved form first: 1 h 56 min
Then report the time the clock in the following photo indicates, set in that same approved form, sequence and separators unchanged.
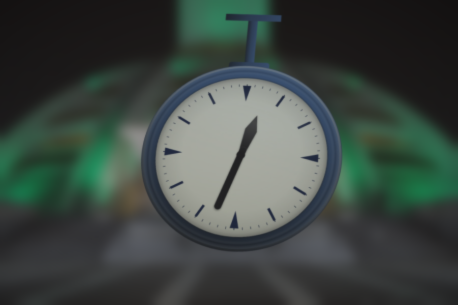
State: 12 h 33 min
